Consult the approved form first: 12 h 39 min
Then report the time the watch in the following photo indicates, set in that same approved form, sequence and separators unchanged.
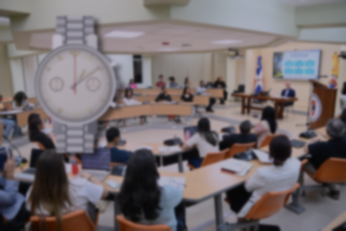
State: 1 h 09 min
